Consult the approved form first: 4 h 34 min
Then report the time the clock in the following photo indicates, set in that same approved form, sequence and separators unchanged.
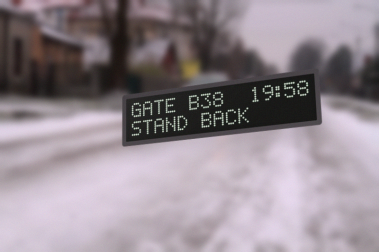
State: 19 h 58 min
